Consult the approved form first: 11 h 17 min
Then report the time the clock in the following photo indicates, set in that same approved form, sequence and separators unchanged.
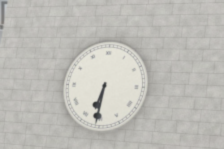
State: 6 h 31 min
